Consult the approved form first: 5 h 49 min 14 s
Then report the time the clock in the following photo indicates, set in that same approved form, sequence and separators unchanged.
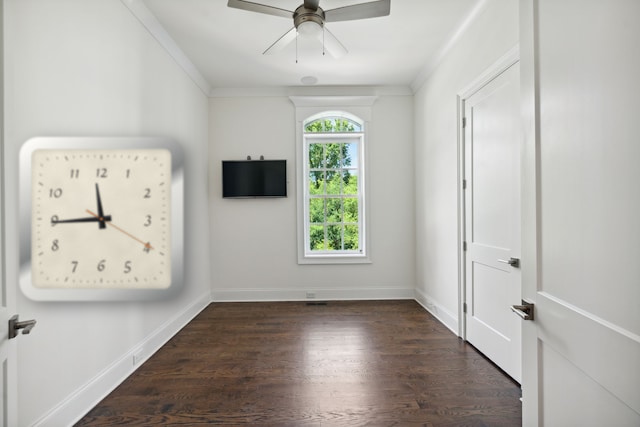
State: 11 h 44 min 20 s
